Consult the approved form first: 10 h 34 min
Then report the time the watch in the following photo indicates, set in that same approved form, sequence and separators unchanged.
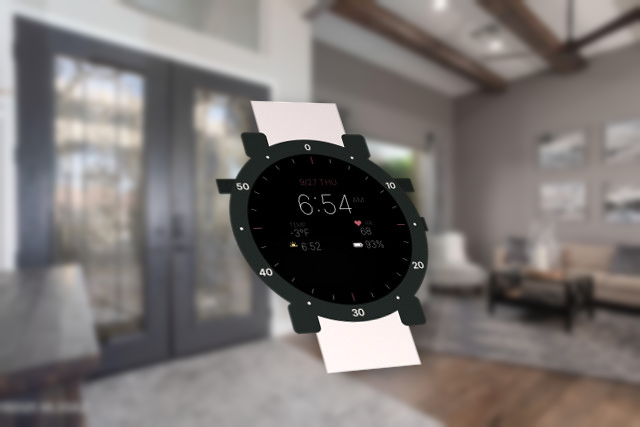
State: 6 h 54 min
